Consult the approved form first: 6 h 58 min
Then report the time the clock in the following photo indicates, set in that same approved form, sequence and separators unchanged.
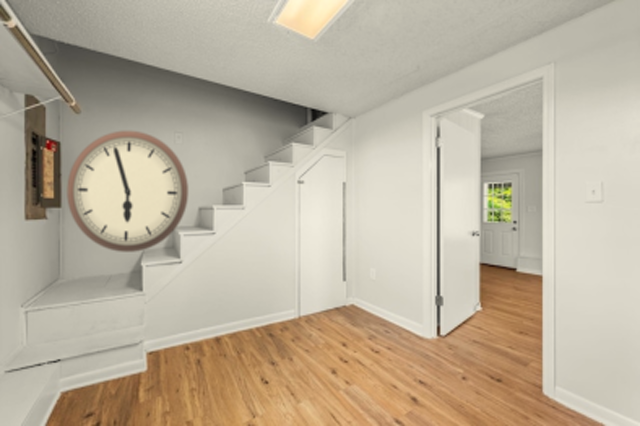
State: 5 h 57 min
